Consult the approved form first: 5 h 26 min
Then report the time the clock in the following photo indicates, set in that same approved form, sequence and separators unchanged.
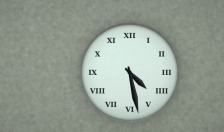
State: 4 h 28 min
